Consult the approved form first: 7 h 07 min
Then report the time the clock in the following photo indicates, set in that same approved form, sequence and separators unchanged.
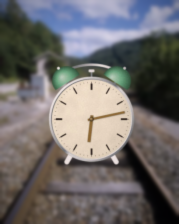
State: 6 h 13 min
